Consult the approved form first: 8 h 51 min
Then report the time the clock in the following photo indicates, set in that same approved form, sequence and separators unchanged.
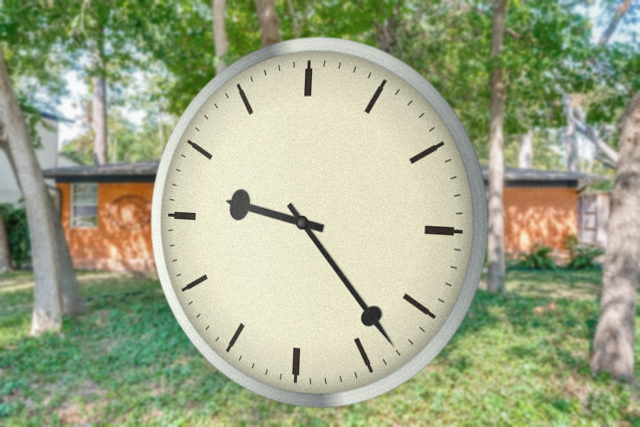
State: 9 h 23 min
